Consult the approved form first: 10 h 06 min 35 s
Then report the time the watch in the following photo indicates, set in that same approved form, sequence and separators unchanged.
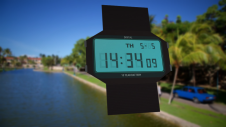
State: 14 h 34 min 09 s
